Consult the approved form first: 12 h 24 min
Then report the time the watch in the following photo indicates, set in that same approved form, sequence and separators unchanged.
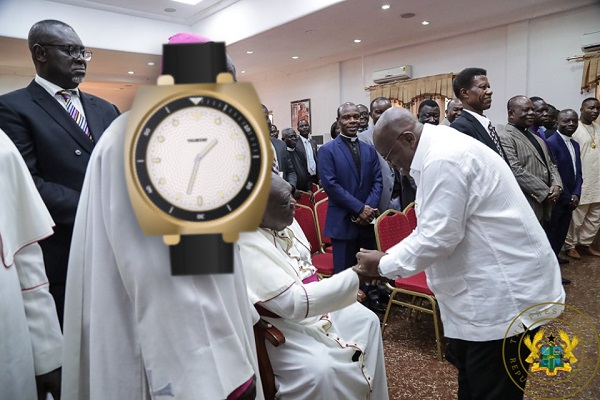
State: 1 h 33 min
